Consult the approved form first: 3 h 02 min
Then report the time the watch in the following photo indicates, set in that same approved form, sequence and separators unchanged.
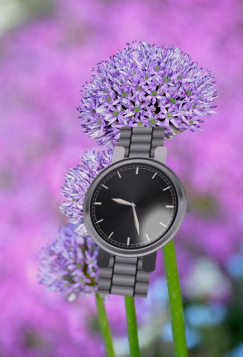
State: 9 h 27 min
